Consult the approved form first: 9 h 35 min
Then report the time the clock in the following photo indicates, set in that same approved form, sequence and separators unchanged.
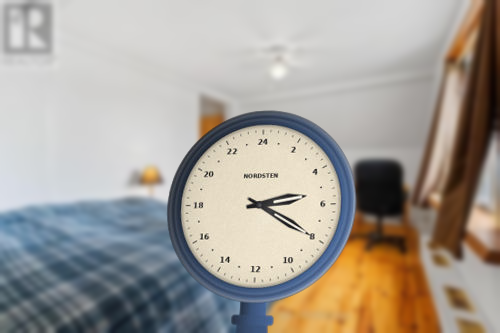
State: 5 h 20 min
